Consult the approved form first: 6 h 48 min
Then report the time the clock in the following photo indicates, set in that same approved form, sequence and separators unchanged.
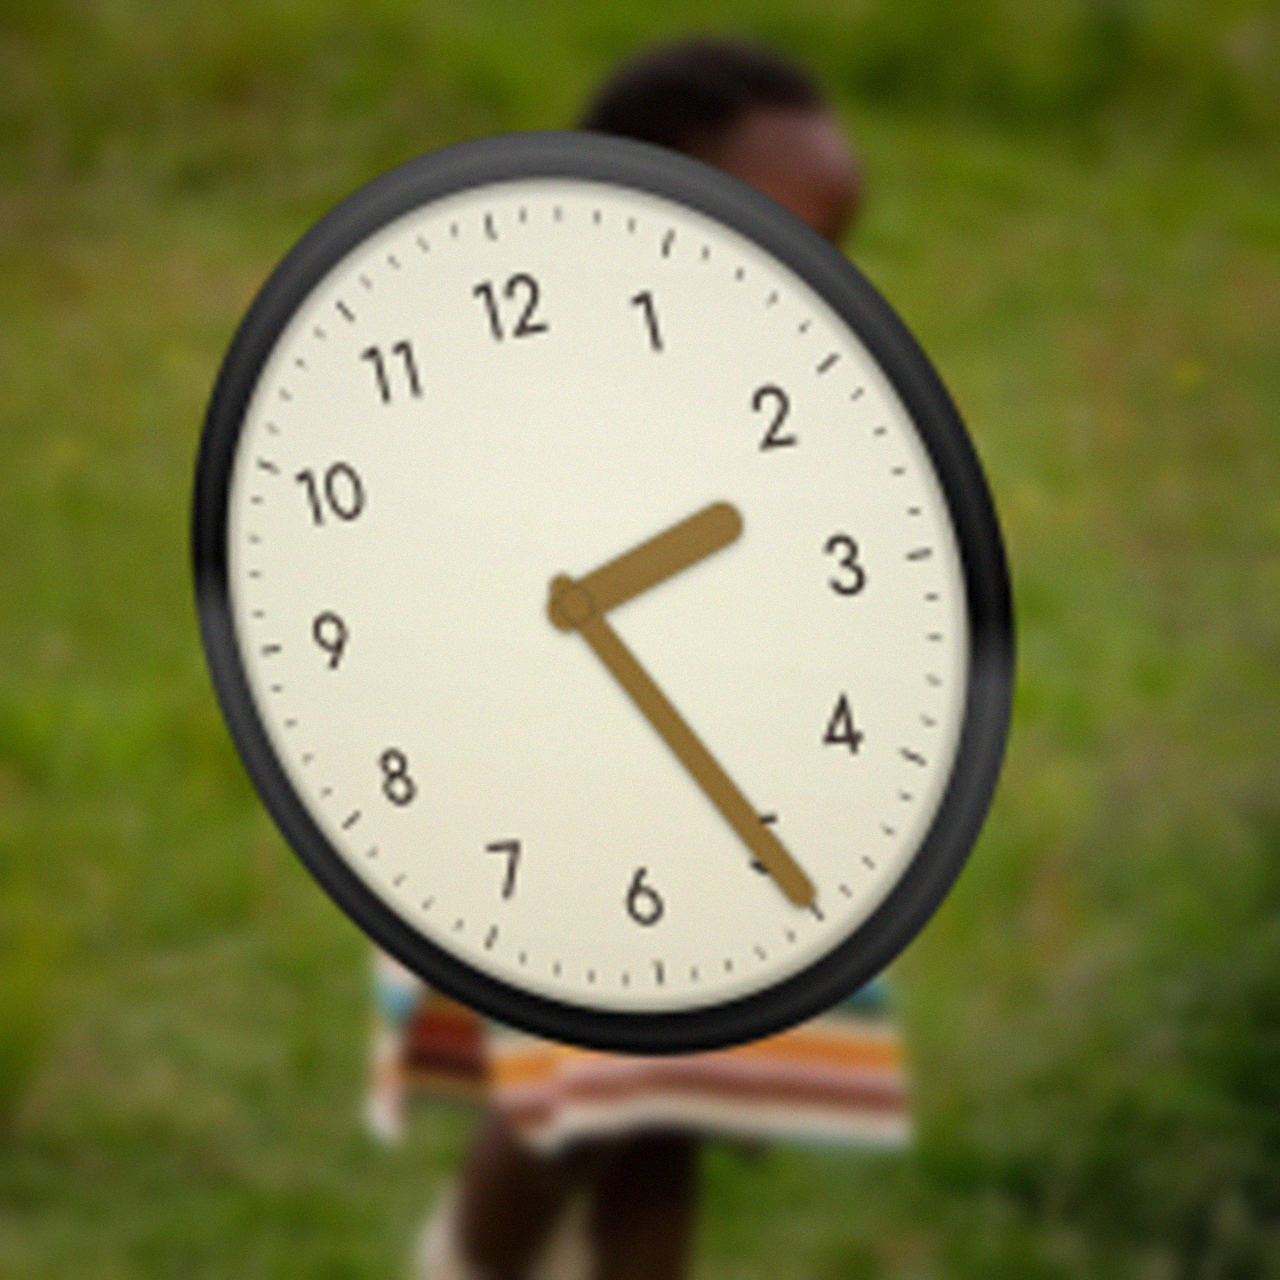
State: 2 h 25 min
